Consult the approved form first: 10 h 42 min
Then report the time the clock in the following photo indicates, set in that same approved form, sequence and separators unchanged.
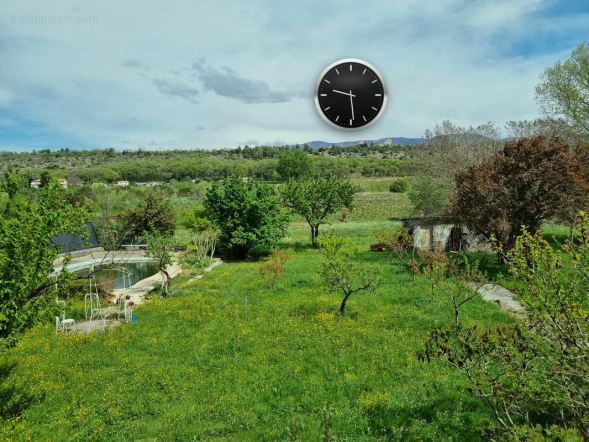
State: 9 h 29 min
